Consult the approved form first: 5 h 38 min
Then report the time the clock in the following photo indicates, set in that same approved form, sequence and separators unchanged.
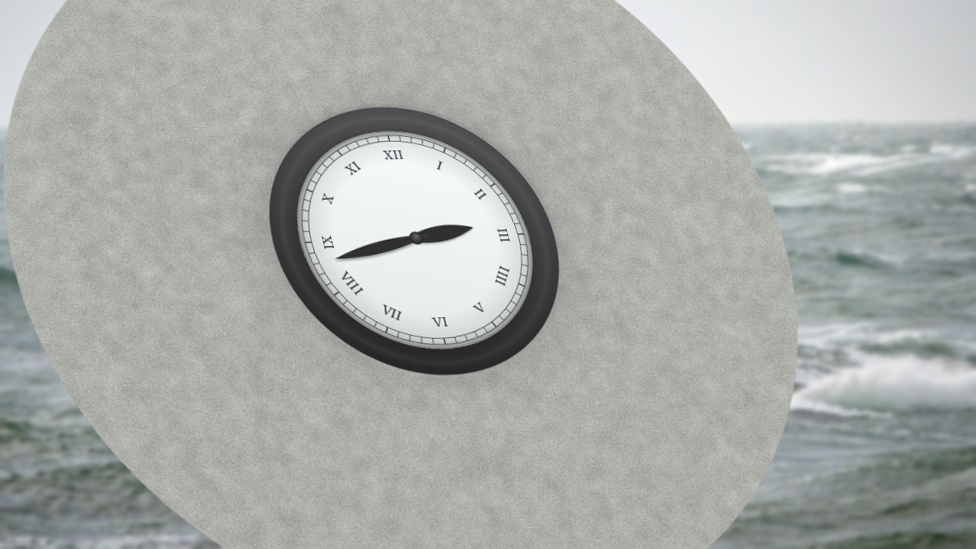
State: 2 h 43 min
